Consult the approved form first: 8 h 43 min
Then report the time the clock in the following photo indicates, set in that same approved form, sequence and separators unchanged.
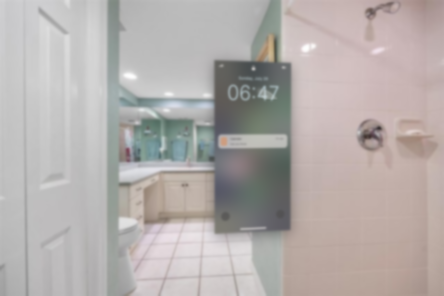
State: 6 h 47 min
